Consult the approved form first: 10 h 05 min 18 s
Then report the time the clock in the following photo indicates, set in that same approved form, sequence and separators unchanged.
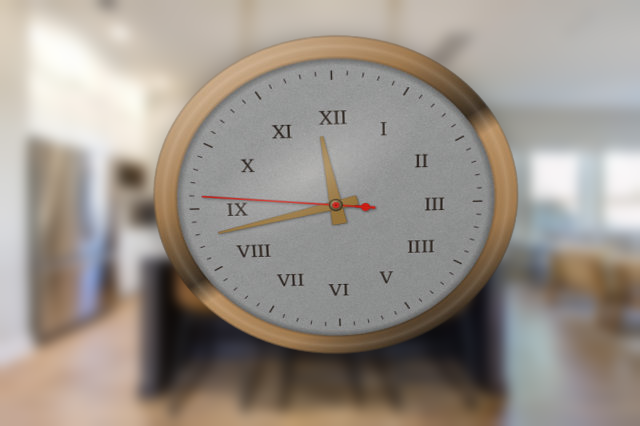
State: 11 h 42 min 46 s
